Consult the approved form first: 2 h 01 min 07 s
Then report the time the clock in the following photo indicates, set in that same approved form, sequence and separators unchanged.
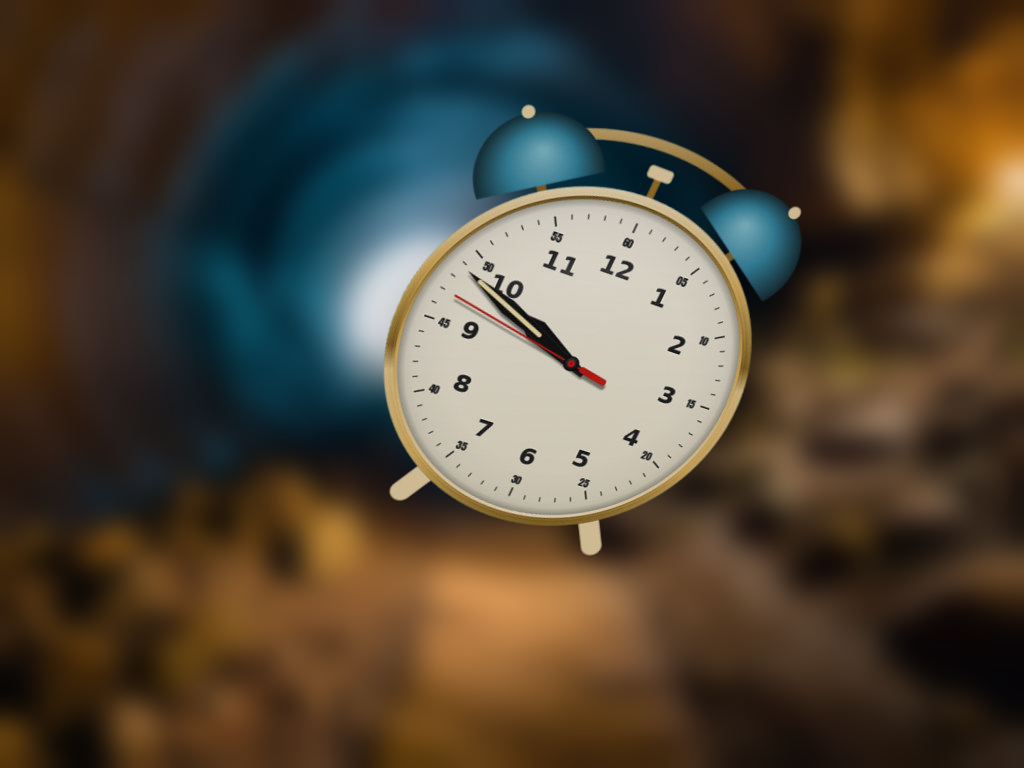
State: 9 h 48 min 47 s
